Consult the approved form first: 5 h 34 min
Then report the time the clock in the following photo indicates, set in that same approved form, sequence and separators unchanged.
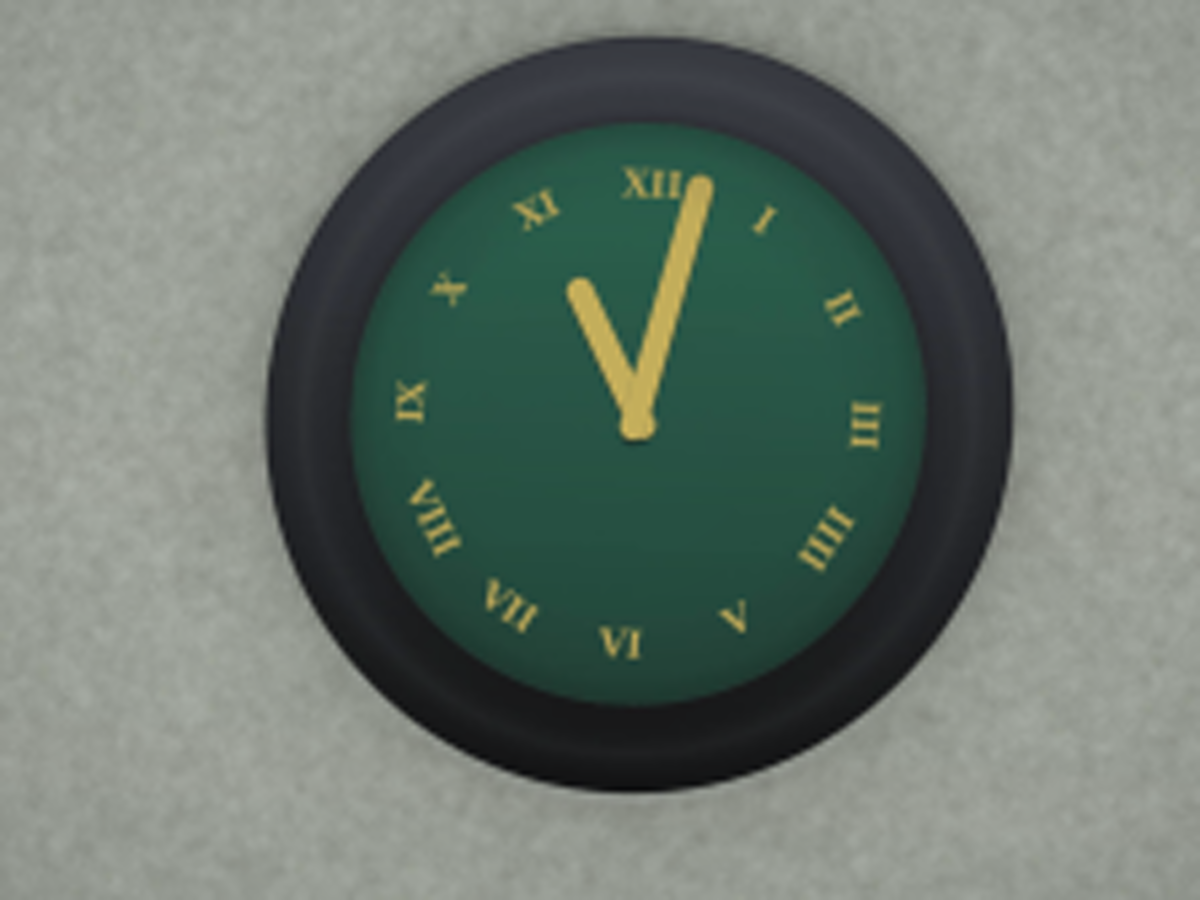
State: 11 h 02 min
